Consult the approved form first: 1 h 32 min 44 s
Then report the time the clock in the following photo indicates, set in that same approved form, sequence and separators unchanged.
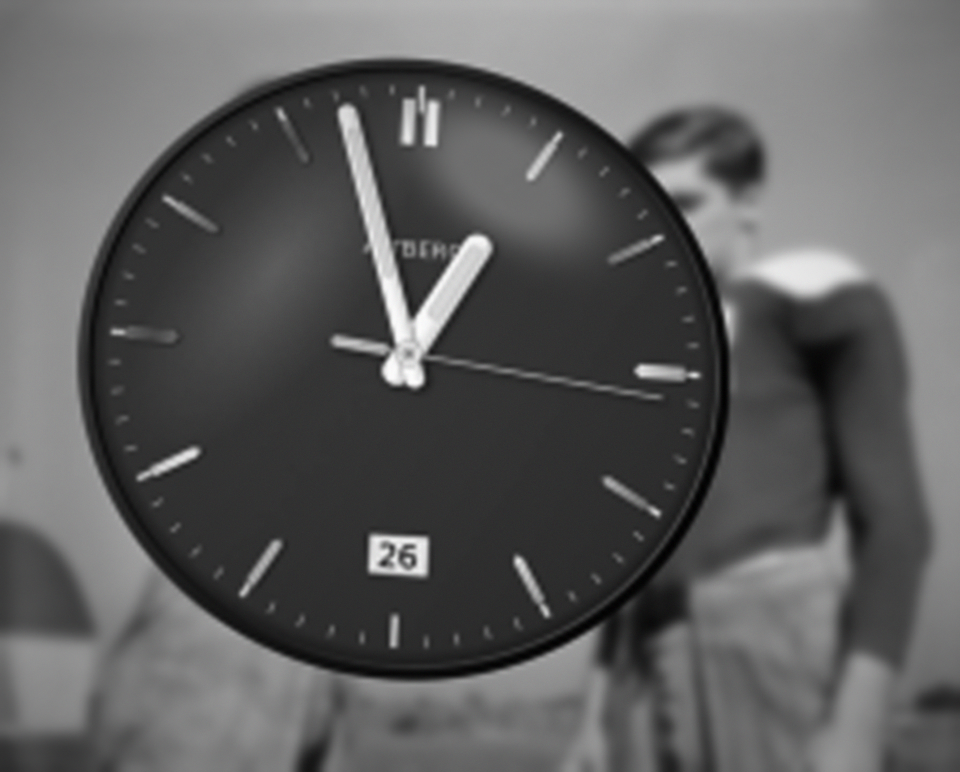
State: 12 h 57 min 16 s
